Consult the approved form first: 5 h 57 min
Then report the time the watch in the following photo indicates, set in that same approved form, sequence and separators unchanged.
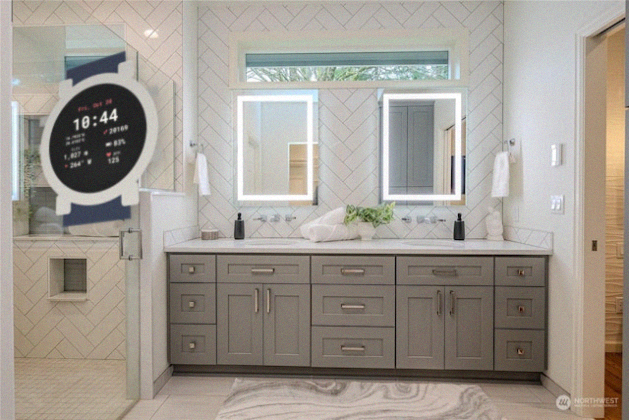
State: 10 h 44 min
